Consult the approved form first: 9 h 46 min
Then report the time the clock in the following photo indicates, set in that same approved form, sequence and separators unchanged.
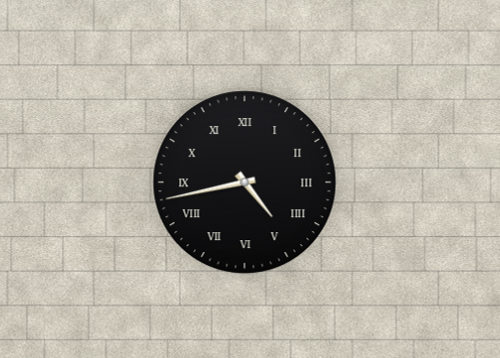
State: 4 h 43 min
